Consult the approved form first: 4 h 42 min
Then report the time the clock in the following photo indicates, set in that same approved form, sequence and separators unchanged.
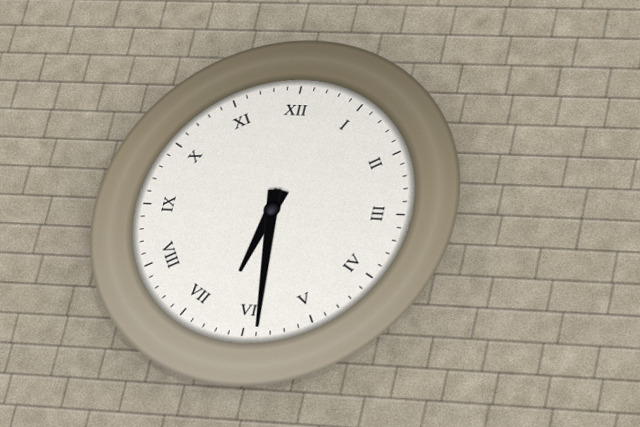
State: 6 h 29 min
